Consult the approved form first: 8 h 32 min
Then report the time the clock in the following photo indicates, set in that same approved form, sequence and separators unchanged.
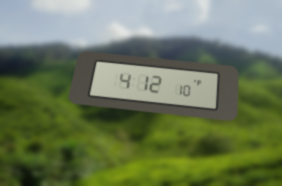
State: 4 h 12 min
